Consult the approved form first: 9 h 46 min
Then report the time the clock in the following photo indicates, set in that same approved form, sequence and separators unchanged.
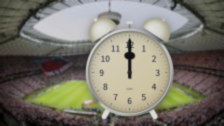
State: 12 h 00 min
